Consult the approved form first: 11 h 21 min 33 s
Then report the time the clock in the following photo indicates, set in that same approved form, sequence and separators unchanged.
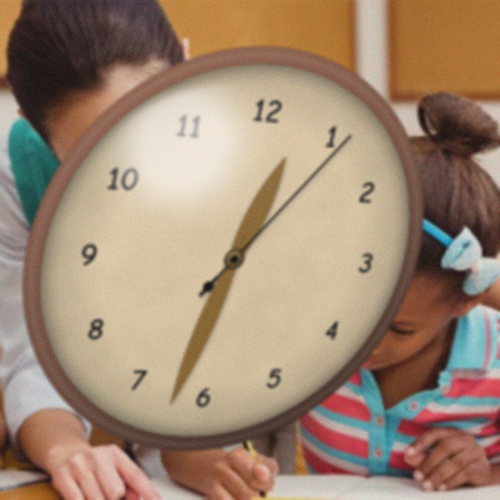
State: 12 h 32 min 06 s
